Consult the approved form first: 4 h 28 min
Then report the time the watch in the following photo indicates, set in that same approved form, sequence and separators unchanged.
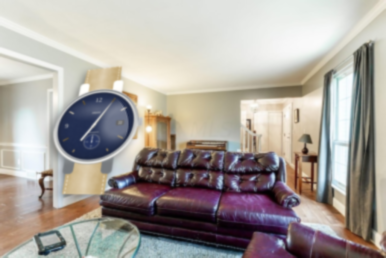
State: 7 h 05 min
